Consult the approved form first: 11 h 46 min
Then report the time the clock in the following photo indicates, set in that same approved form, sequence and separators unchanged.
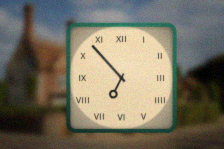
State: 6 h 53 min
